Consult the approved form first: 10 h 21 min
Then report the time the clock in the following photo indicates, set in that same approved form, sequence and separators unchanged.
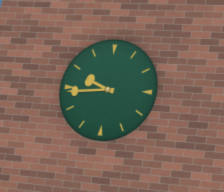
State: 9 h 44 min
